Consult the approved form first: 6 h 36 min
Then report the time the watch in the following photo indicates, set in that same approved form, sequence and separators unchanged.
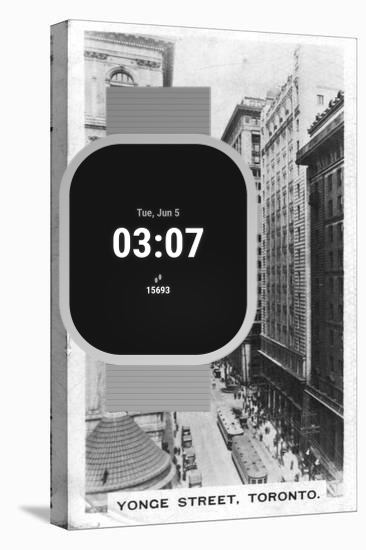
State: 3 h 07 min
